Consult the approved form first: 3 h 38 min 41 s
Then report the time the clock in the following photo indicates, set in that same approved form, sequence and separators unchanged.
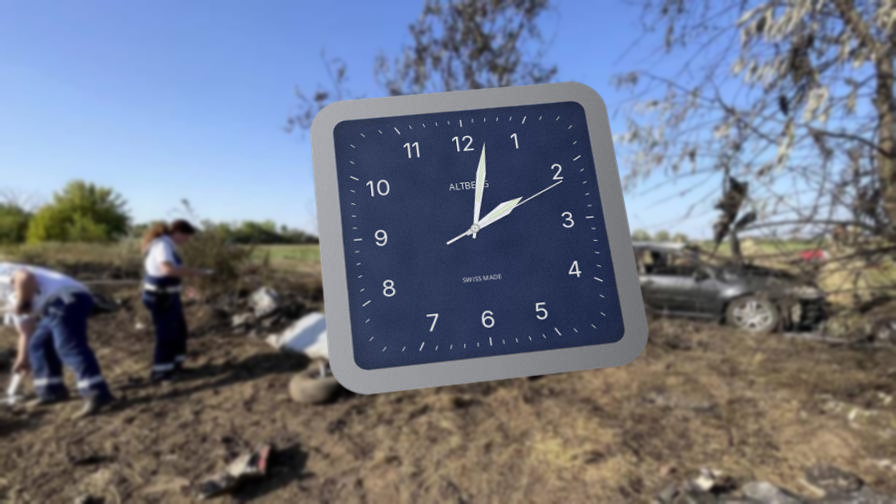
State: 2 h 02 min 11 s
